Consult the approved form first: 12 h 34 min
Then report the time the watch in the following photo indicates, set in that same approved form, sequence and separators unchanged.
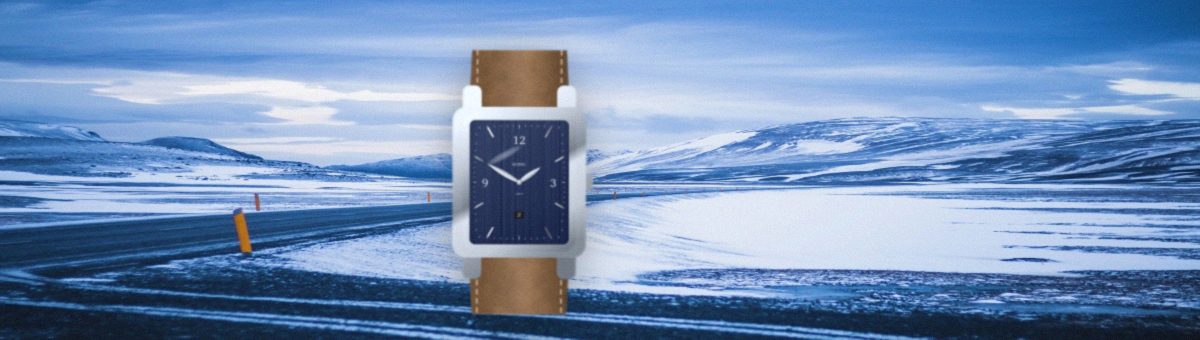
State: 1 h 50 min
